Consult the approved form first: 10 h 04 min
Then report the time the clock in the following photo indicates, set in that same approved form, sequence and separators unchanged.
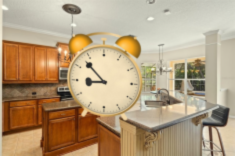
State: 8 h 53 min
